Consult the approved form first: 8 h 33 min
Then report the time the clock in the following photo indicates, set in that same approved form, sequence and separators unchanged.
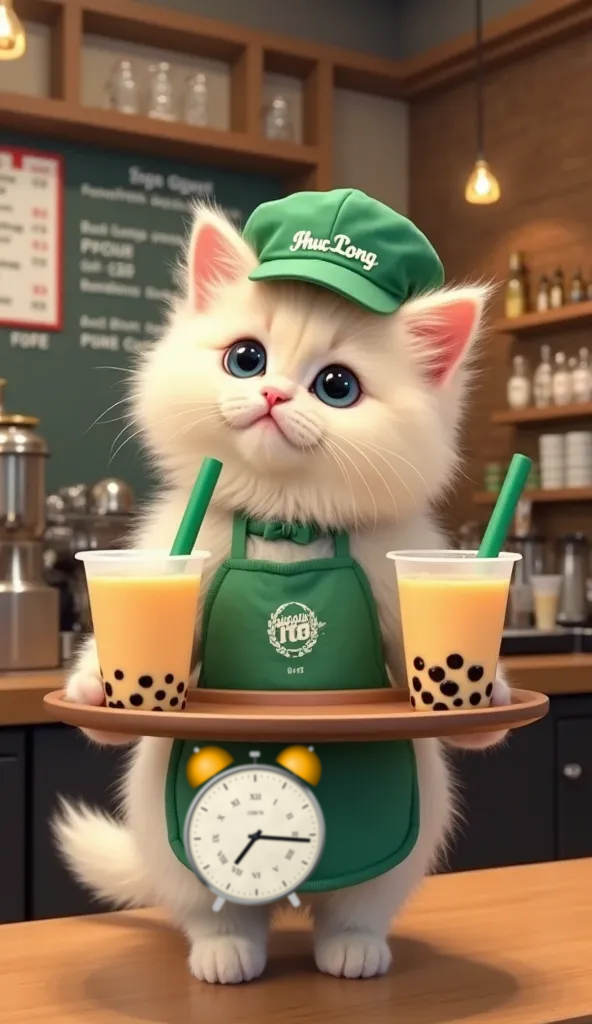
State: 7 h 16 min
